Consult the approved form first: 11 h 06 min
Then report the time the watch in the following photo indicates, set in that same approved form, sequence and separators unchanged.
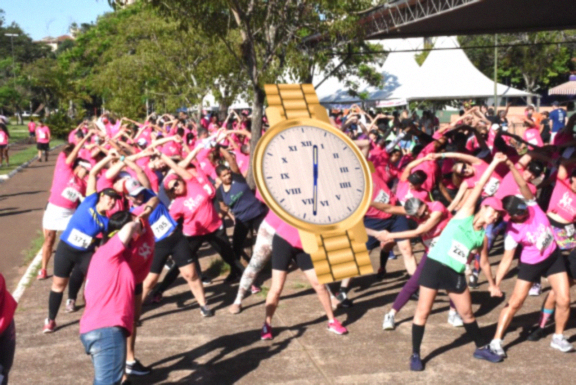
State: 12 h 33 min
